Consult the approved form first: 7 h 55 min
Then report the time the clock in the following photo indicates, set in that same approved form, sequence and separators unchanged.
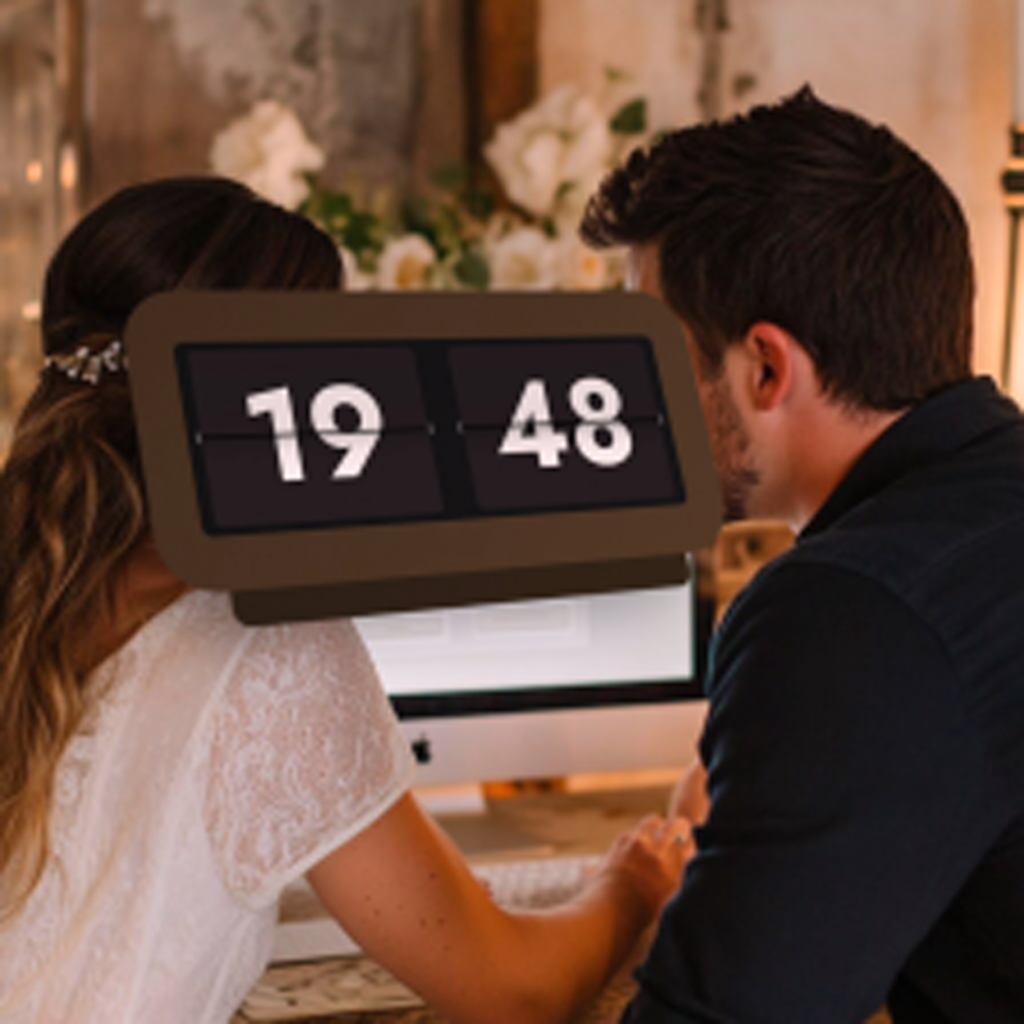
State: 19 h 48 min
